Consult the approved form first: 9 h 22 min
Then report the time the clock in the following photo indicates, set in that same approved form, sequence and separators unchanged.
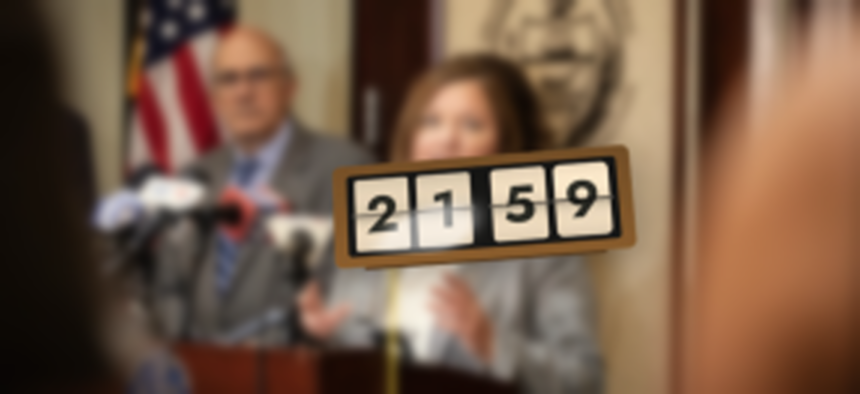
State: 21 h 59 min
